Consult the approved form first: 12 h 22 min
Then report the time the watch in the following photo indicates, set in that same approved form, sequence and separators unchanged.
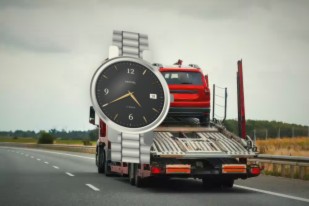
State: 4 h 40 min
